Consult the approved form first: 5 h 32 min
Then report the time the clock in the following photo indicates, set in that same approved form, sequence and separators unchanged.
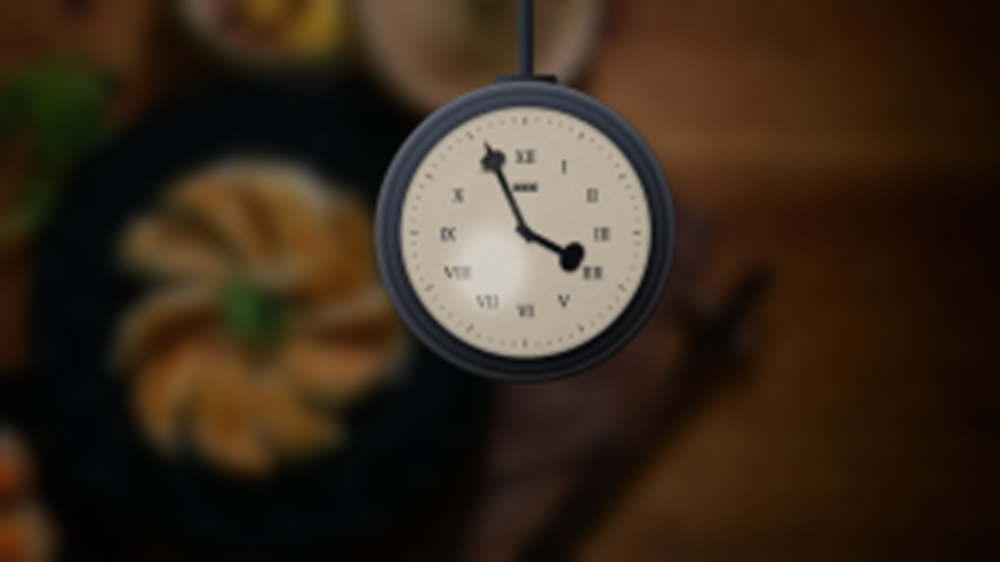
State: 3 h 56 min
